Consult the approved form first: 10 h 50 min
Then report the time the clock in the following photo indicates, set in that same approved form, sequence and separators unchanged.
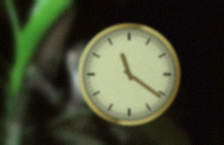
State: 11 h 21 min
